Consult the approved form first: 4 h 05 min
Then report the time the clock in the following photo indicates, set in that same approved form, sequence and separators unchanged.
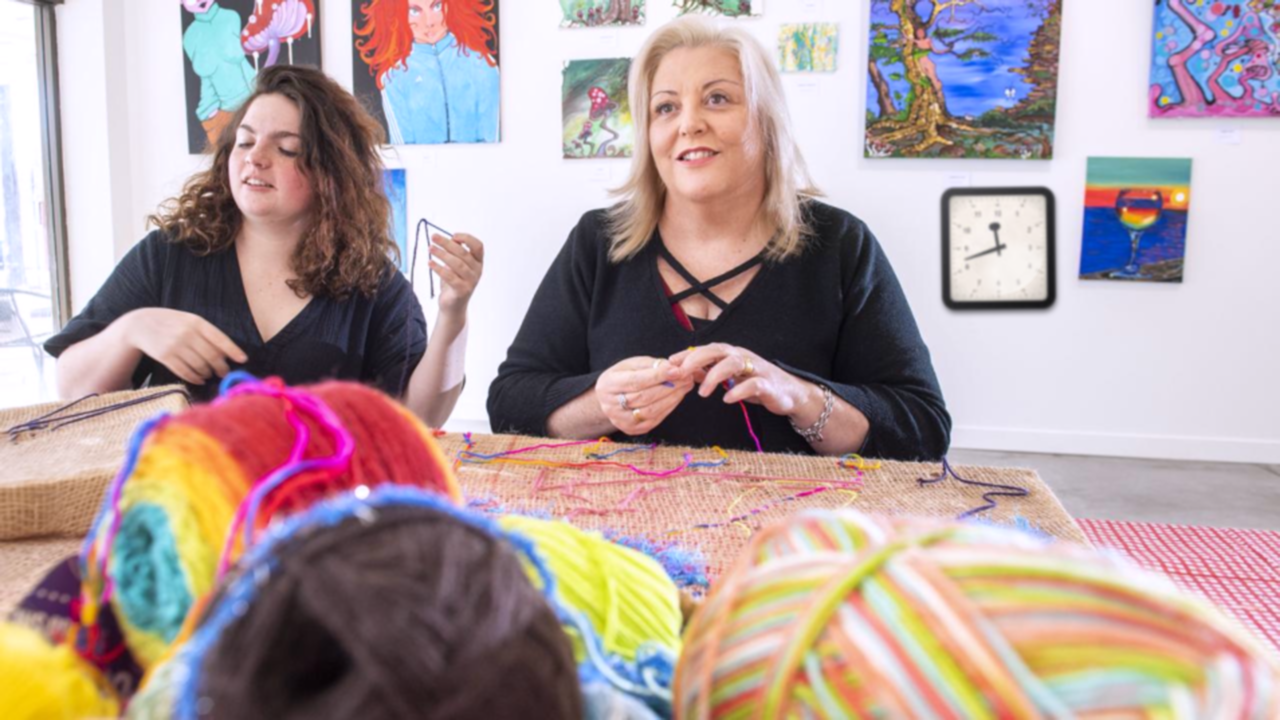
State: 11 h 42 min
